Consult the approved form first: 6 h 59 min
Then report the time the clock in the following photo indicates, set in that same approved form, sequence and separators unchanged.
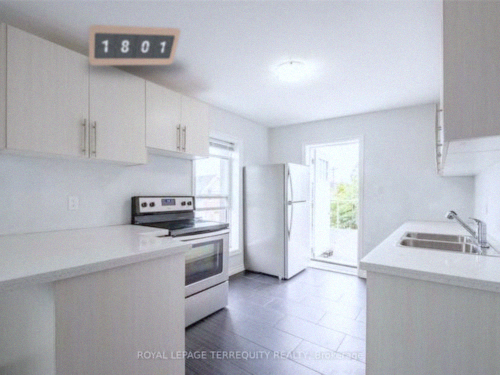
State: 18 h 01 min
